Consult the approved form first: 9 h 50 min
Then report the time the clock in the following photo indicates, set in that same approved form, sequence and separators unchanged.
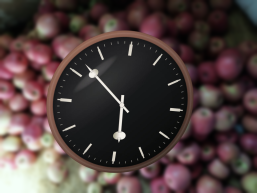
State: 5 h 52 min
